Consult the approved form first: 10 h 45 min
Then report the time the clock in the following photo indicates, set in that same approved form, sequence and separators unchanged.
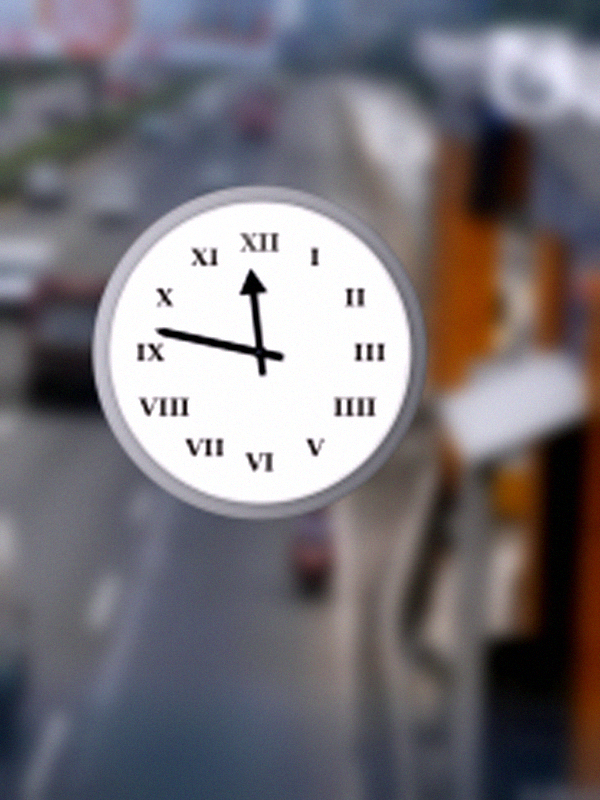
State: 11 h 47 min
